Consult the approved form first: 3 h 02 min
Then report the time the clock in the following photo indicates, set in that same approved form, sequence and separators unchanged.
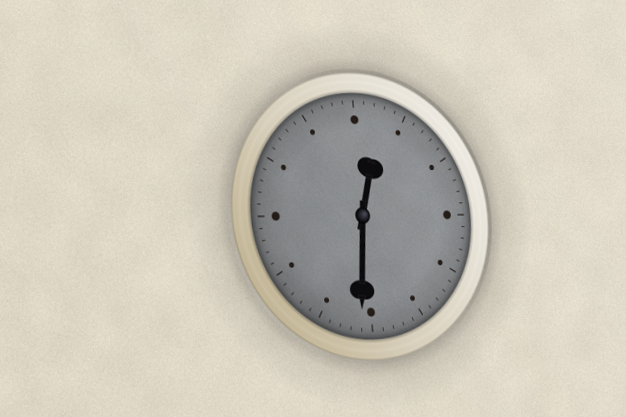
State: 12 h 31 min
